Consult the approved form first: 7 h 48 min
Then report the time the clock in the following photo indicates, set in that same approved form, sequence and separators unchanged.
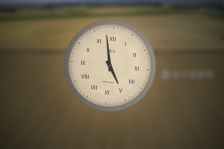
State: 4 h 58 min
